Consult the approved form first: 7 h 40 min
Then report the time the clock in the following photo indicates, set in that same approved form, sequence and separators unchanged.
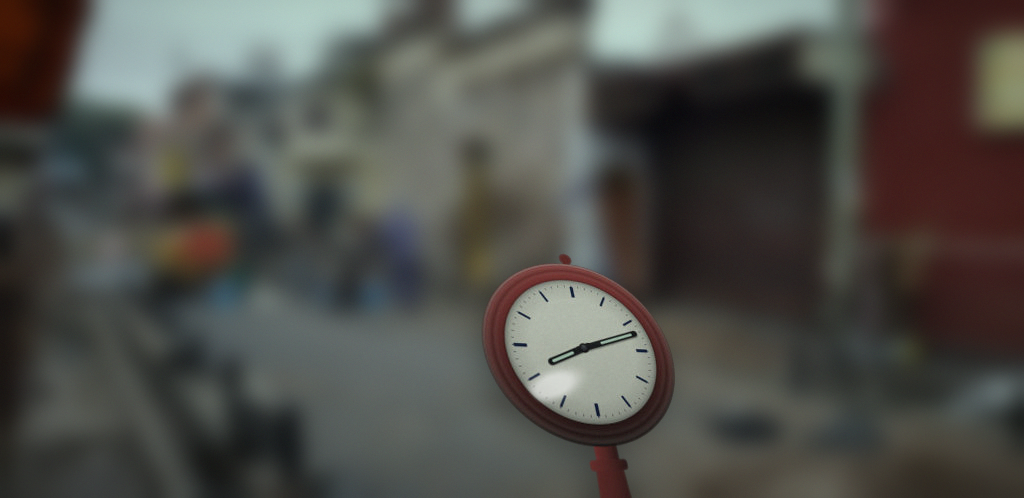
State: 8 h 12 min
